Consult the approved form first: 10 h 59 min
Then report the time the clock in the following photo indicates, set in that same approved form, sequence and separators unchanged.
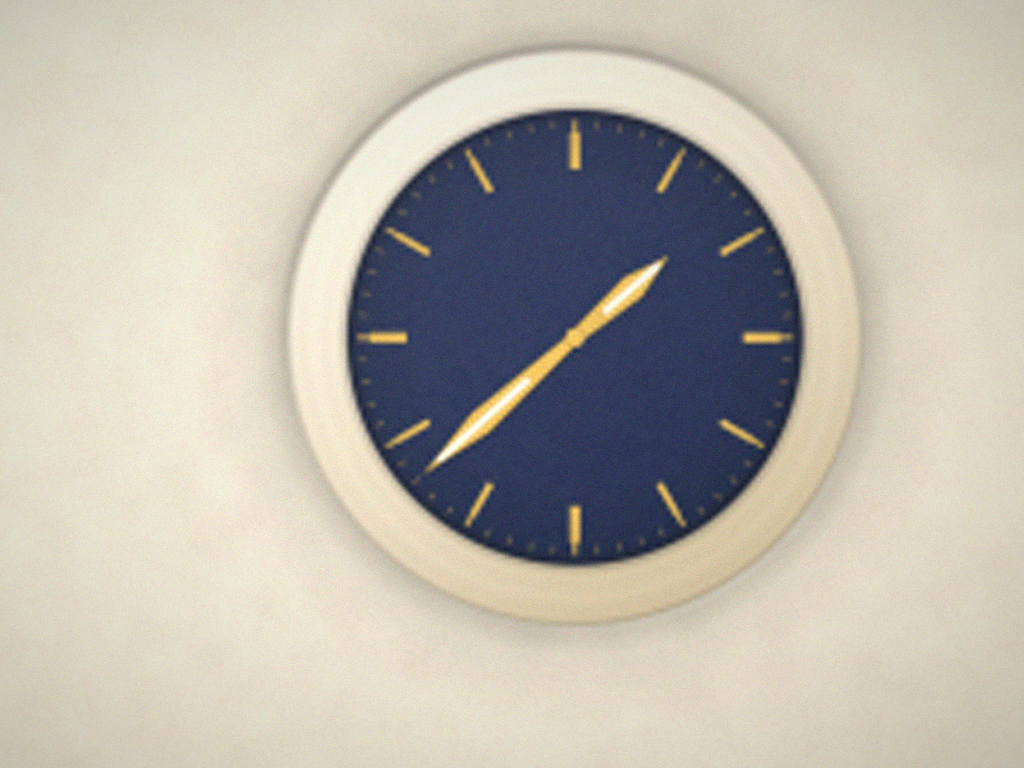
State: 1 h 38 min
